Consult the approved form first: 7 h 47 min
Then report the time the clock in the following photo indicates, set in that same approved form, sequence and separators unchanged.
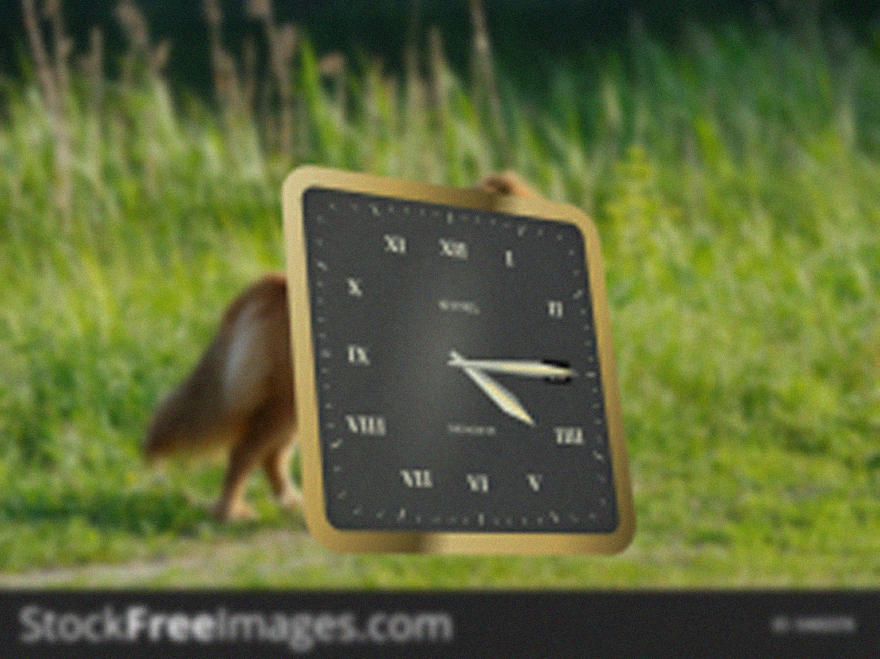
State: 4 h 15 min
